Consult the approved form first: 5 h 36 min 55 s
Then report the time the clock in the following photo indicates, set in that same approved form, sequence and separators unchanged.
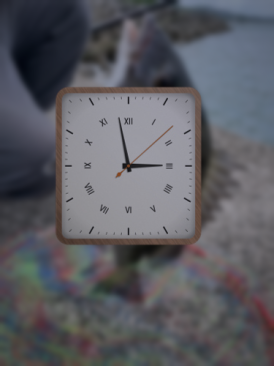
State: 2 h 58 min 08 s
